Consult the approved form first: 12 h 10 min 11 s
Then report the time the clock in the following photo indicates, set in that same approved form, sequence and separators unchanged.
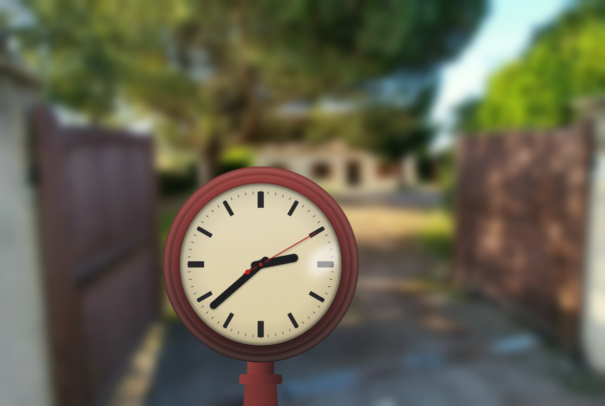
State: 2 h 38 min 10 s
